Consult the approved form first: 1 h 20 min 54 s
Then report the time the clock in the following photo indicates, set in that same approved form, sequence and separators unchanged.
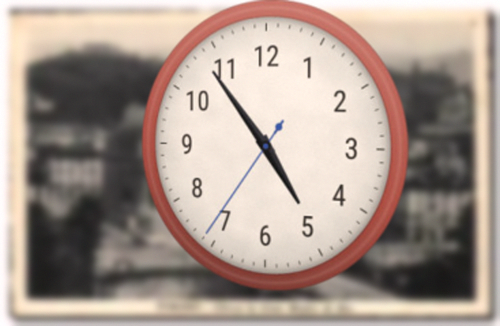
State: 4 h 53 min 36 s
